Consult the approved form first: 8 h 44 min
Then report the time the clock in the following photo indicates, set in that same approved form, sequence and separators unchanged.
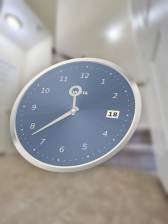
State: 11 h 38 min
